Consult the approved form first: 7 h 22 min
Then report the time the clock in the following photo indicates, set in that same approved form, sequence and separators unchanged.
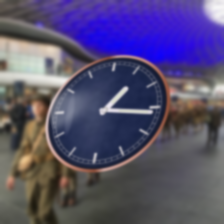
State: 1 h 16 min
